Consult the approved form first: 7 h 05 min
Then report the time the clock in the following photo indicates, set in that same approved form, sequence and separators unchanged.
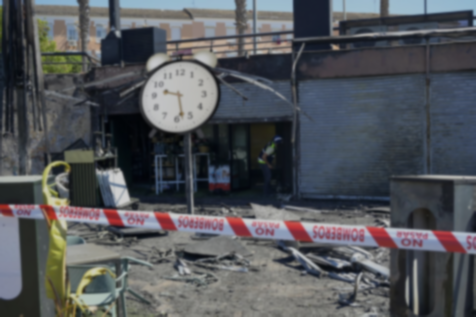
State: 9 h 28 min
